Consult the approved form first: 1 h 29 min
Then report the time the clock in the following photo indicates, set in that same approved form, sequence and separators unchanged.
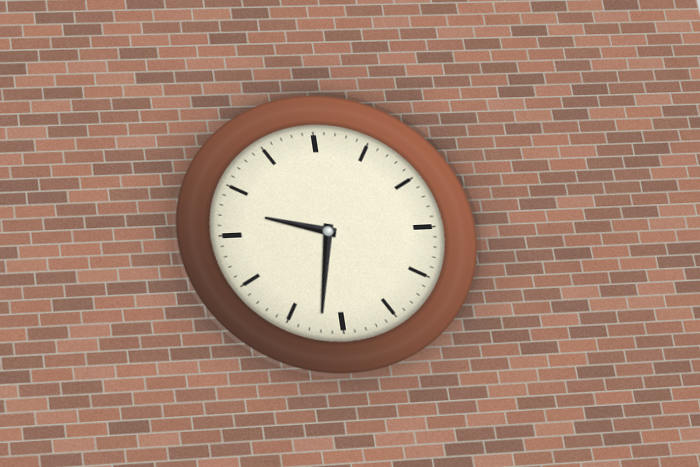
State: 9 h 32 min
